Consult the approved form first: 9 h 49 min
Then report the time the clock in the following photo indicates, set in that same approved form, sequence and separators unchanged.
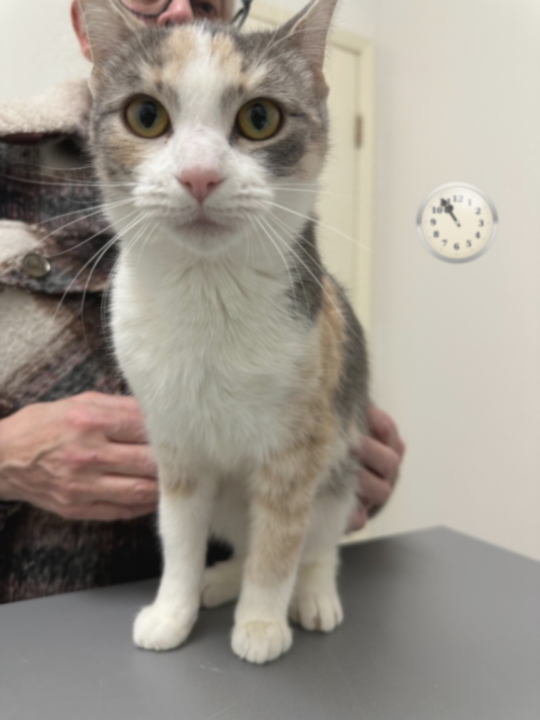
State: 10 h 54 min
